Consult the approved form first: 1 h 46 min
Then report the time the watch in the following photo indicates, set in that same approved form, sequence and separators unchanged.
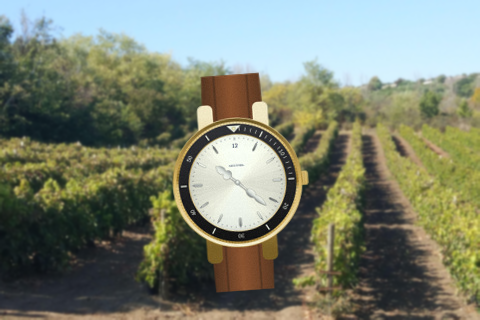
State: 10 h 22 min
